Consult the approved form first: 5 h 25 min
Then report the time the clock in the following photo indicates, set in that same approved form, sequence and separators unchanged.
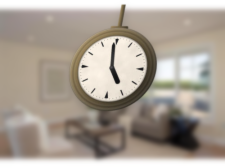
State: 4 h 59 min
